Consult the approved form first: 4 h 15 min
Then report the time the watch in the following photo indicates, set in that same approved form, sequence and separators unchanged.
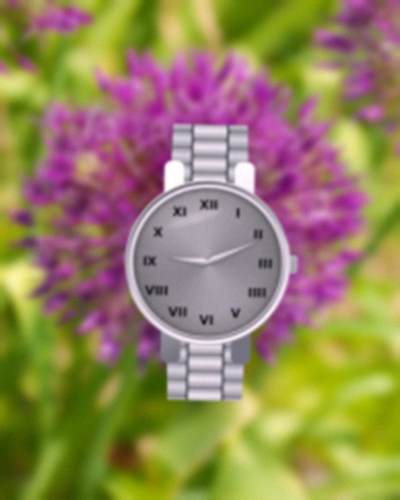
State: 9 h 11 min
